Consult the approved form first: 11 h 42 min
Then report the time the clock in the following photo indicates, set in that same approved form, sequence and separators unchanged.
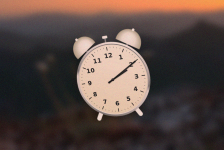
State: 2 h 10 min
